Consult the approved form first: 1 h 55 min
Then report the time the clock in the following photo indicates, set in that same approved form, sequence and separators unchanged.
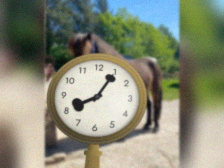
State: 8 h 05 min
